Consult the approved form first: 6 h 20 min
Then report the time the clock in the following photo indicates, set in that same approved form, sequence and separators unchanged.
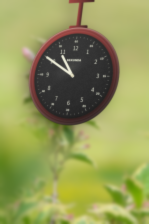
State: 10 h 50 min
